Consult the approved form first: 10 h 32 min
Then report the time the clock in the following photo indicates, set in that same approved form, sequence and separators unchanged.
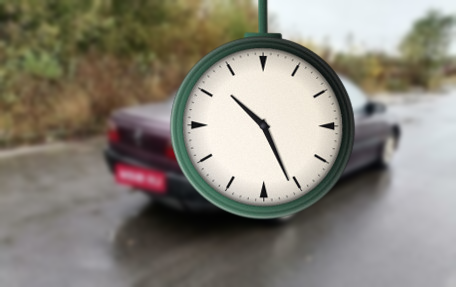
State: 10 h 26 min
